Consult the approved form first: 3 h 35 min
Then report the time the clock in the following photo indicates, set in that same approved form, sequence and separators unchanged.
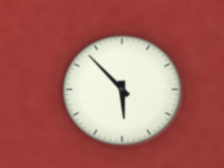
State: 5 h 53 min
